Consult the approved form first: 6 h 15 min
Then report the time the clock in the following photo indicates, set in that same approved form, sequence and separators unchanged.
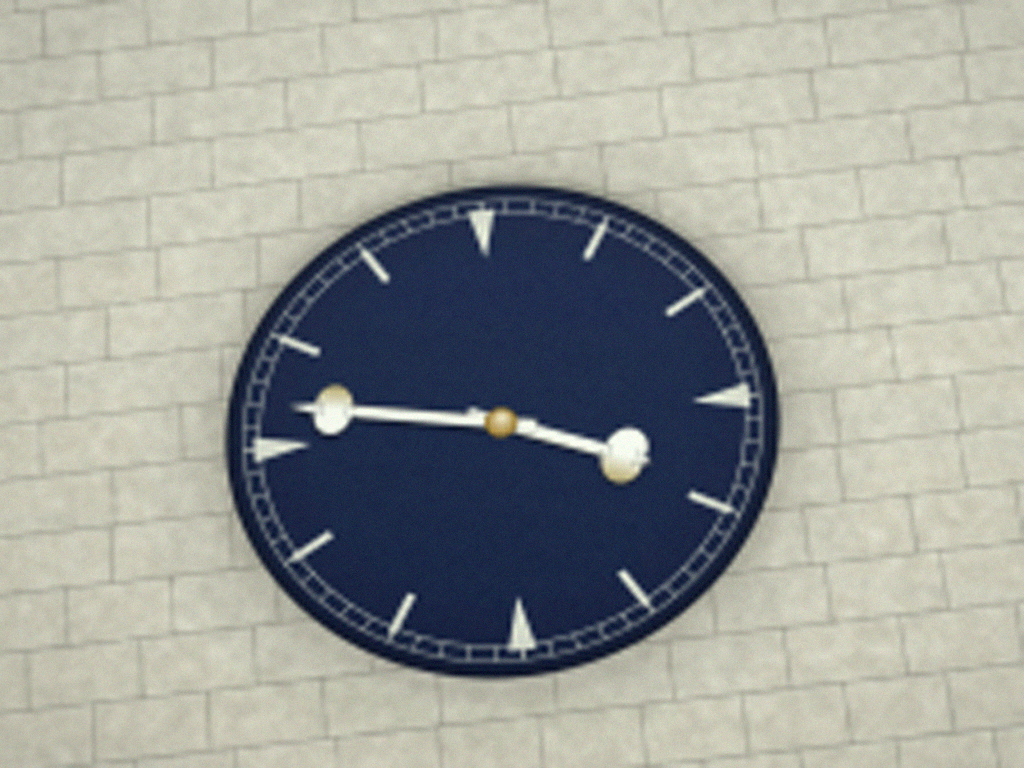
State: 3 h 47 min
